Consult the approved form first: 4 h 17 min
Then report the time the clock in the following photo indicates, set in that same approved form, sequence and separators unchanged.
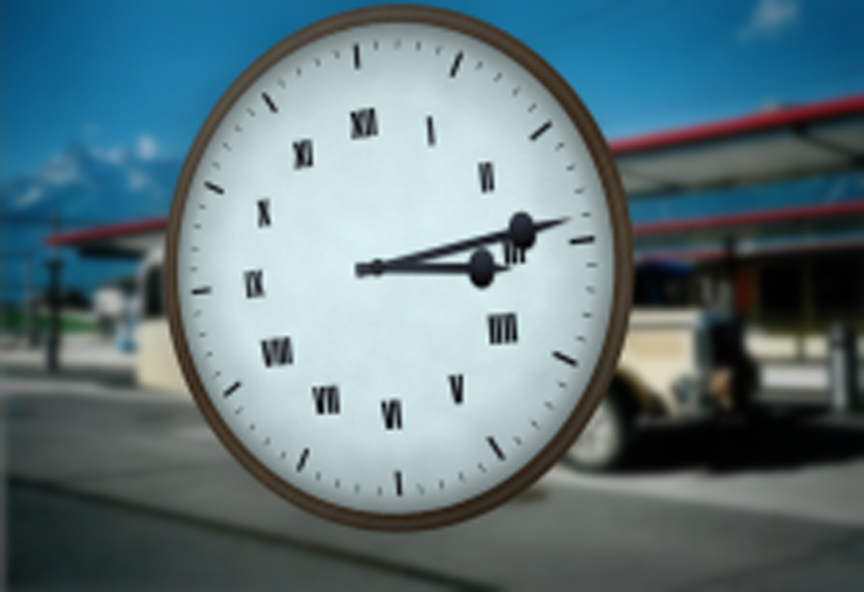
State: 3 h 14 min
